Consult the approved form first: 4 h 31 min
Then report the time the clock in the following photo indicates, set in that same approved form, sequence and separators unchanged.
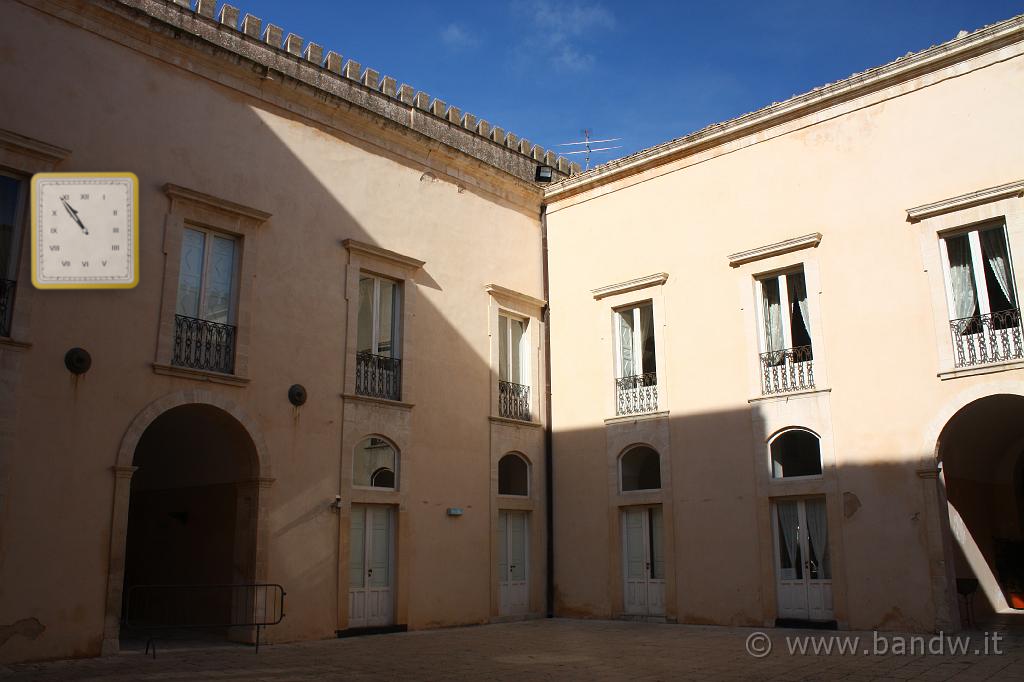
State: 10 h 54 min
